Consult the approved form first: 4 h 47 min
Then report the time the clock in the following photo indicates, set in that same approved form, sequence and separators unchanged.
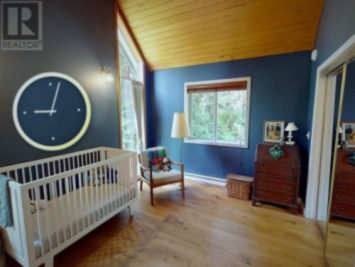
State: 9 h 03 min
